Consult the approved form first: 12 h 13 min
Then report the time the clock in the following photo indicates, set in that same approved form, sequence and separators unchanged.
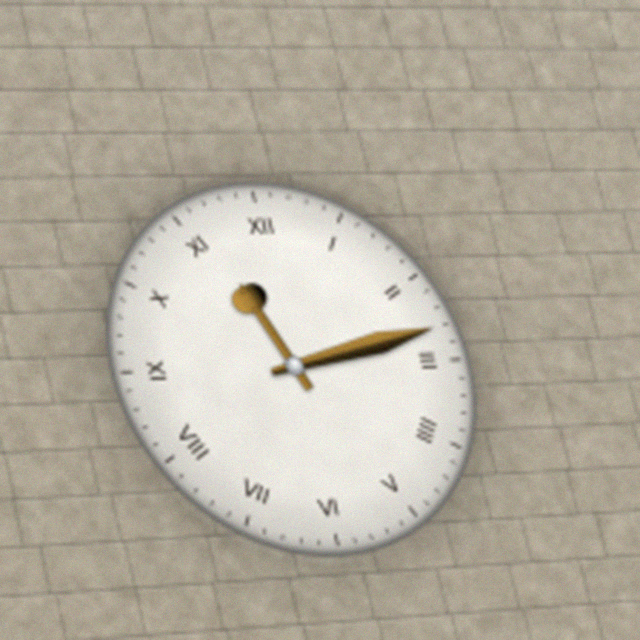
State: 11 h 13 min
